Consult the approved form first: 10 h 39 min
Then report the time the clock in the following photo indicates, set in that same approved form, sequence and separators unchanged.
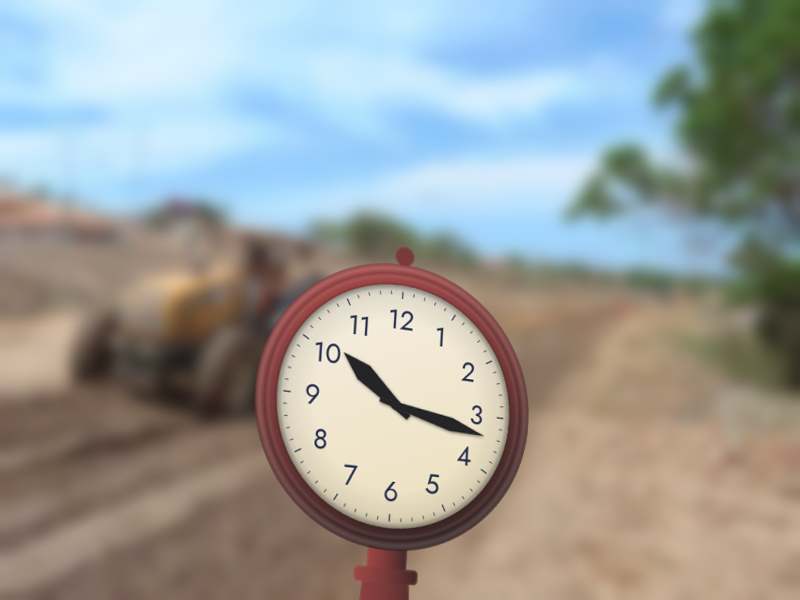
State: 10 h 17 min
